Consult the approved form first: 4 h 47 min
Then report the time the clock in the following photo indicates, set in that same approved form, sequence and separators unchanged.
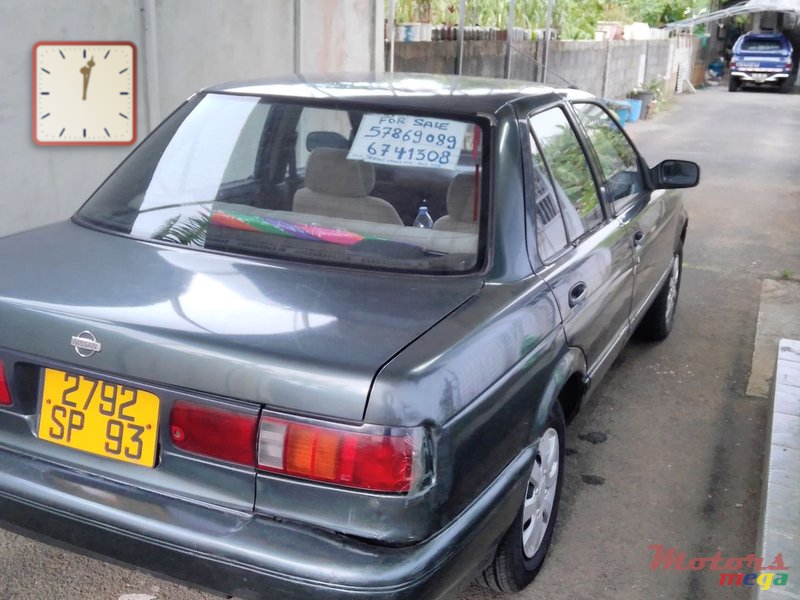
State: 12 h 02 min
